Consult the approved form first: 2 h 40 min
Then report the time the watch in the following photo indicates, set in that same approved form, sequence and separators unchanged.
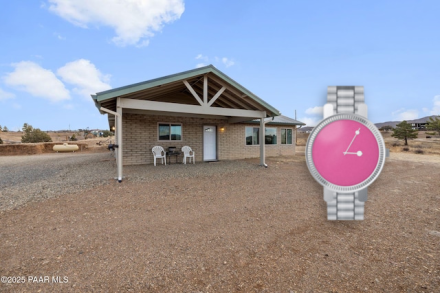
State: 3 h 05 min
